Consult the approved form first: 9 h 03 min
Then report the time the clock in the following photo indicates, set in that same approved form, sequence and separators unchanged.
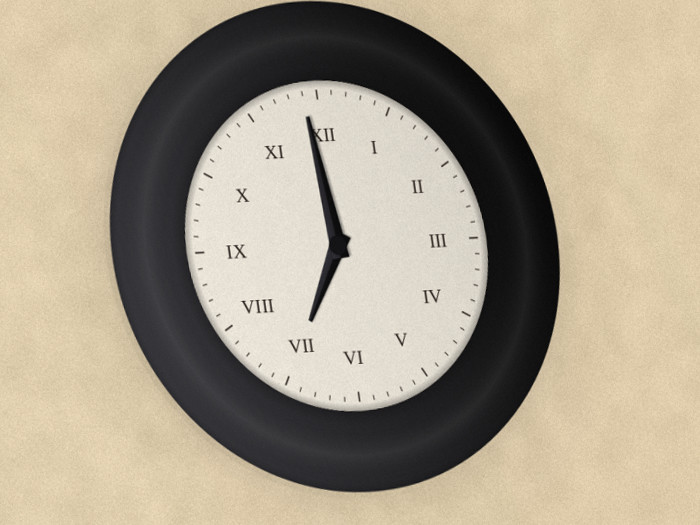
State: 6 h 59 min
